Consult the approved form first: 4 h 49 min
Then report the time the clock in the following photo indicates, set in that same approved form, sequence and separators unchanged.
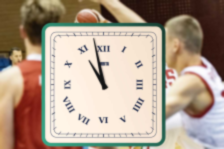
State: 10 h 58 min
